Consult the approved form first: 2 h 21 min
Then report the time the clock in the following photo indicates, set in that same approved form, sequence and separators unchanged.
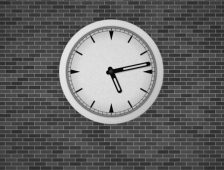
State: 5 h 13 min
